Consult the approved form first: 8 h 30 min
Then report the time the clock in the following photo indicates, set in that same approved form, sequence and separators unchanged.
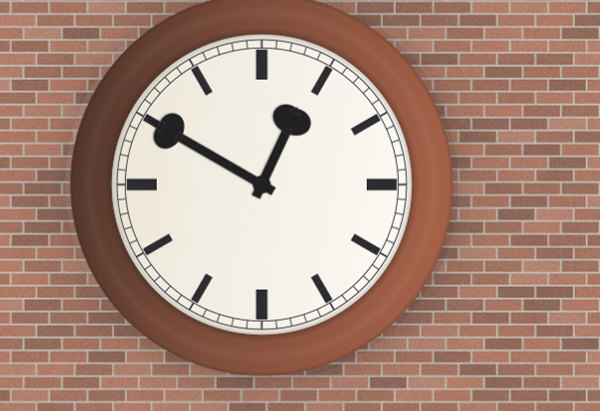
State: 12 h 50 min
